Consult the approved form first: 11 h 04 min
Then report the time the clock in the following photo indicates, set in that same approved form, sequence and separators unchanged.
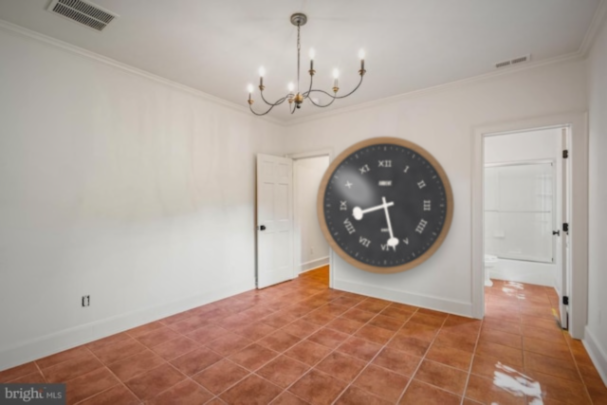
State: 8 h 28 min
